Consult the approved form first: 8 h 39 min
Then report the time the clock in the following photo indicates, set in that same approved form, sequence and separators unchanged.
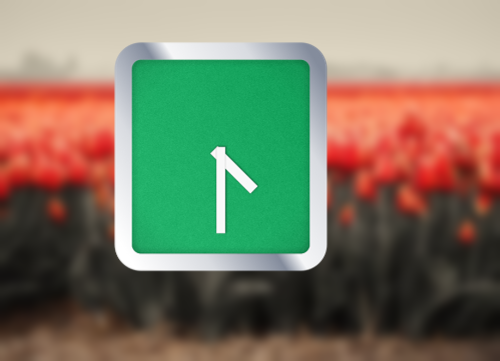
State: 4 h 30 min
